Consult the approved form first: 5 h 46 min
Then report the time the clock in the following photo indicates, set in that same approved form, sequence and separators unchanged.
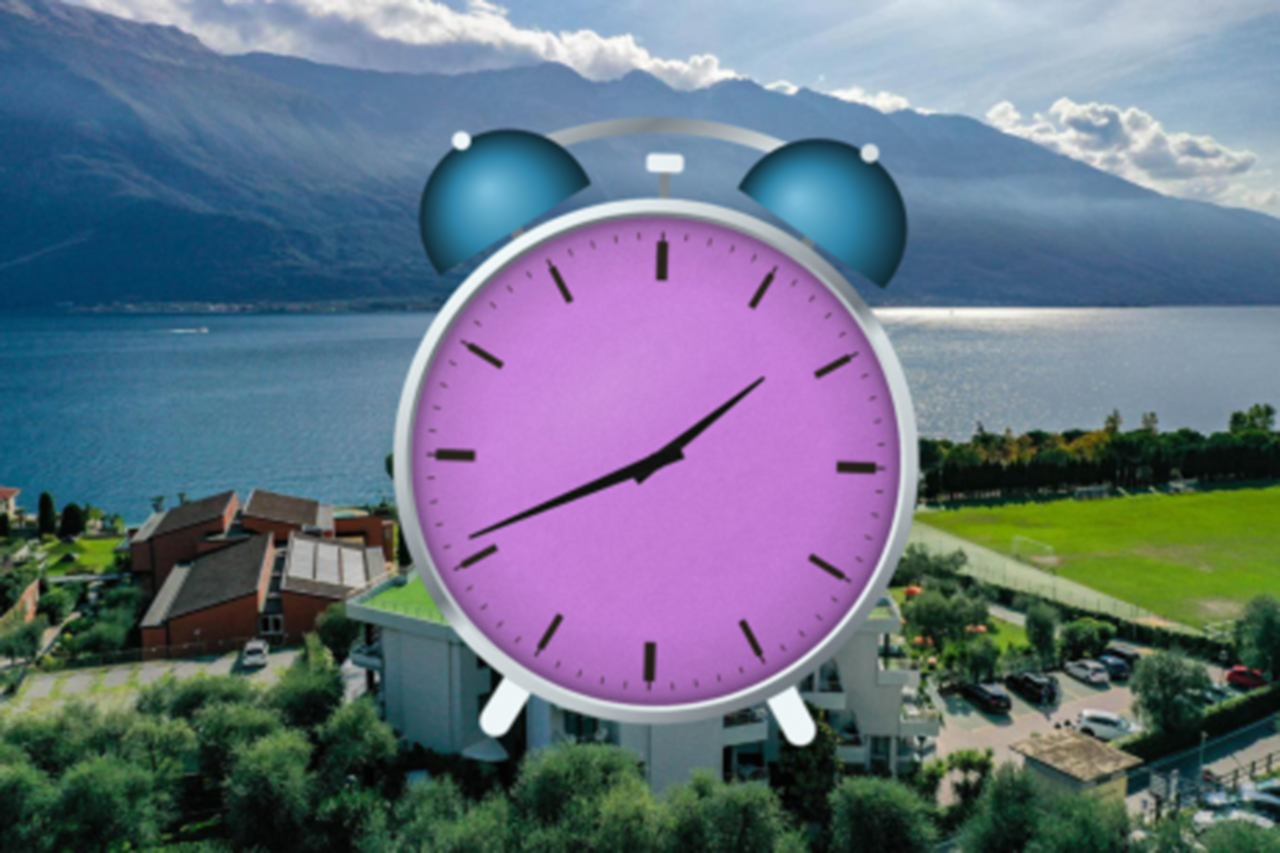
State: 1 h 41 min
